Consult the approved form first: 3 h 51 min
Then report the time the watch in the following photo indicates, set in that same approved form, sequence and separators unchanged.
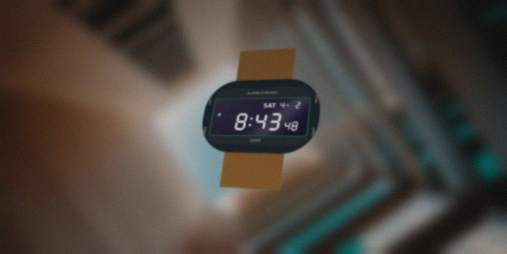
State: 8 h 43 min
